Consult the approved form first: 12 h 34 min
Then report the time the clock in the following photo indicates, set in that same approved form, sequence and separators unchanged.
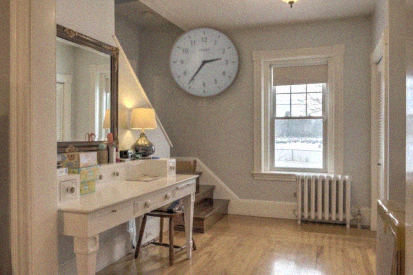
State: 2 h 36 min
